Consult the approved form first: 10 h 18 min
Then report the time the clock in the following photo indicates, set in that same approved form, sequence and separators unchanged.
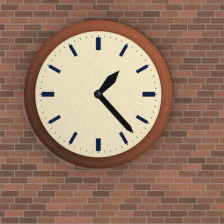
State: 1 h 23 min
